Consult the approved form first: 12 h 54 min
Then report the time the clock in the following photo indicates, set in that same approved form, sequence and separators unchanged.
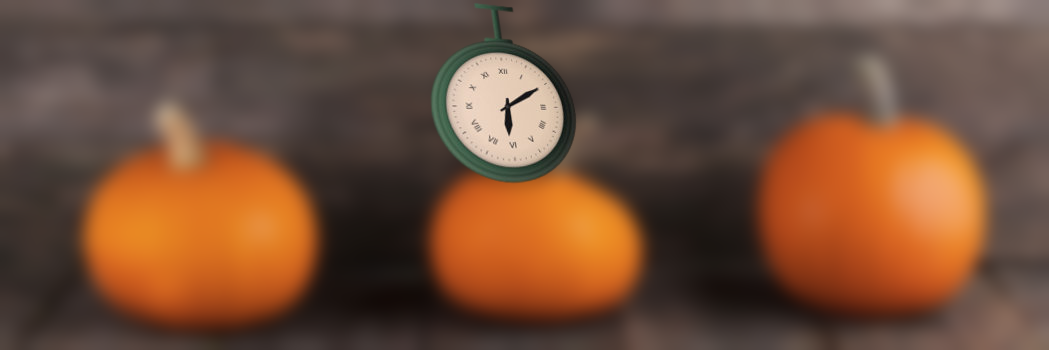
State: 6 h 10 min
